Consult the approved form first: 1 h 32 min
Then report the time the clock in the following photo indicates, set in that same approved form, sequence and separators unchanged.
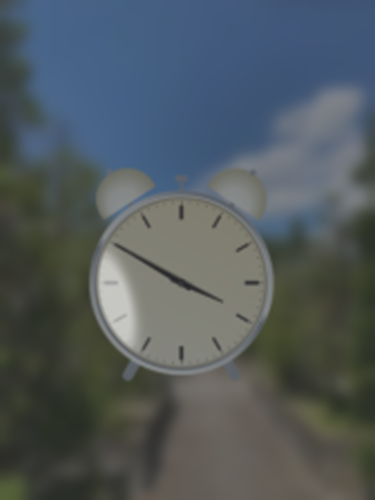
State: 3 h 50 min
